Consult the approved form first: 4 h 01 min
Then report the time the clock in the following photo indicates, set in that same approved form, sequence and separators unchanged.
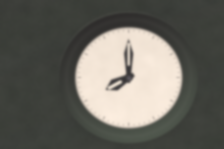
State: 8 h 00 min
